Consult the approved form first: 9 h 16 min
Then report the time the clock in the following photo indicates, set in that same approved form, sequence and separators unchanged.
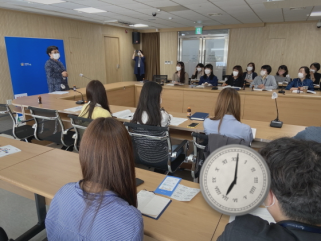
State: 7 h 01 min
